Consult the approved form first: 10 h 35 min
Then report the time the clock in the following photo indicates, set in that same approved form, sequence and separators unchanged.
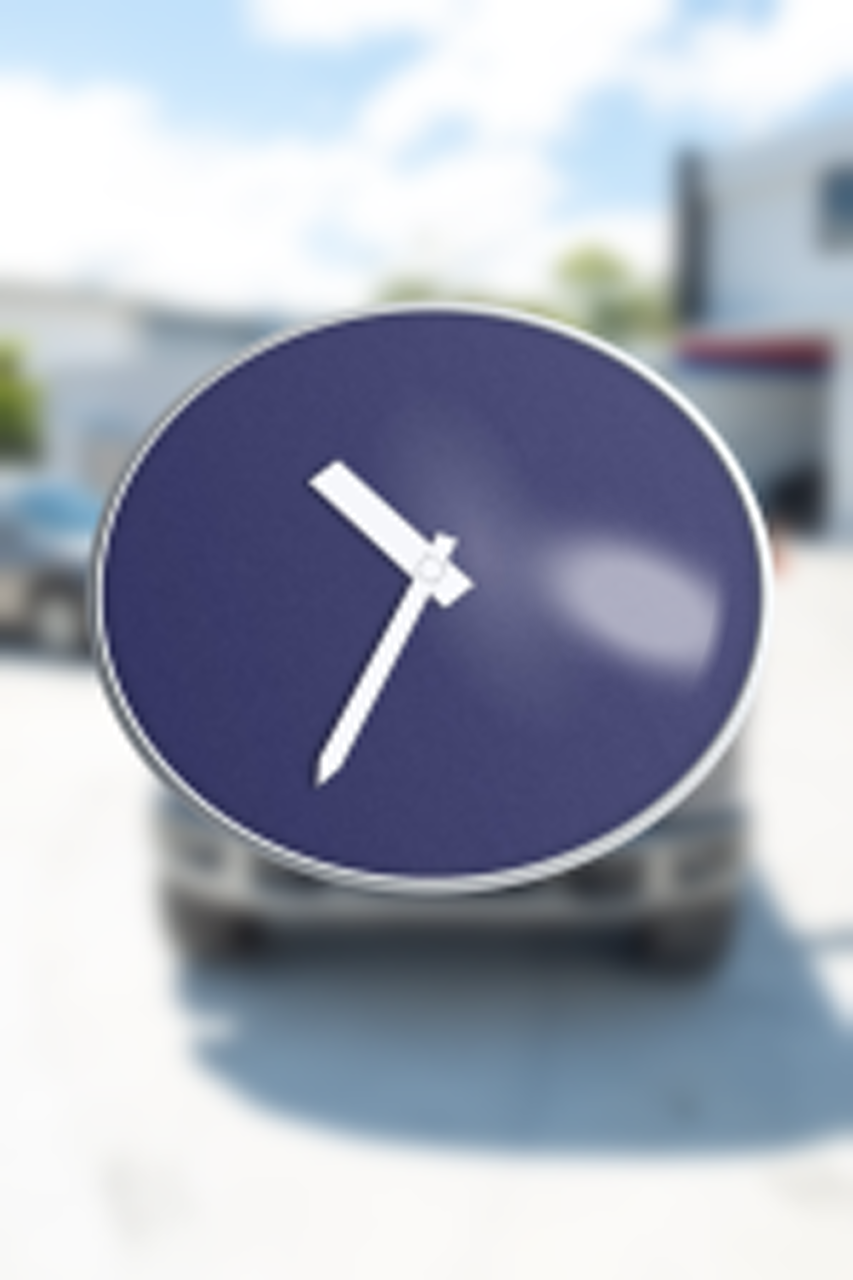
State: 10 h 34 min
